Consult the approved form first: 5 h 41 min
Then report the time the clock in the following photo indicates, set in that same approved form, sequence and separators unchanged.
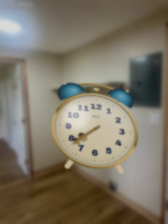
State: 7 h 38 min
